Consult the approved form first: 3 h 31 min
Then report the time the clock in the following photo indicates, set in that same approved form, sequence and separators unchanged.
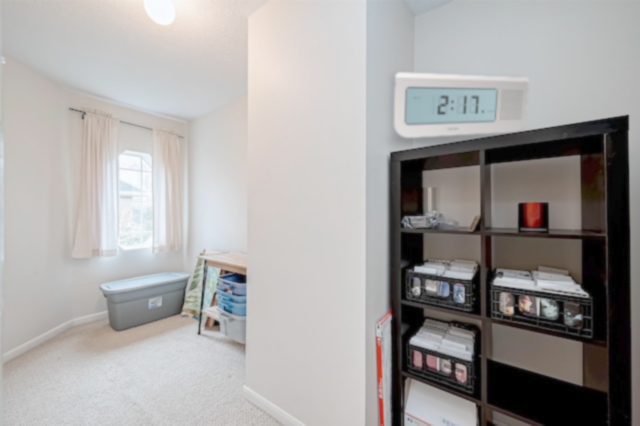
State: 2 h 17 min
